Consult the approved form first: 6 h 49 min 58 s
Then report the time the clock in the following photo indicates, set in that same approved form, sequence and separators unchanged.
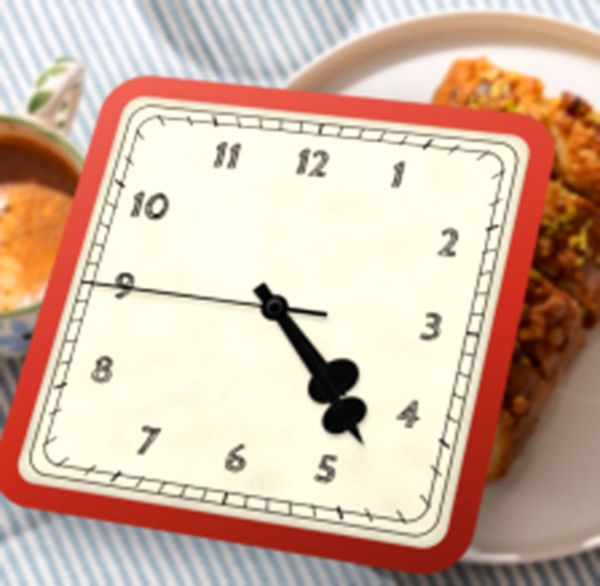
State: 4 h 22 min 45 s
